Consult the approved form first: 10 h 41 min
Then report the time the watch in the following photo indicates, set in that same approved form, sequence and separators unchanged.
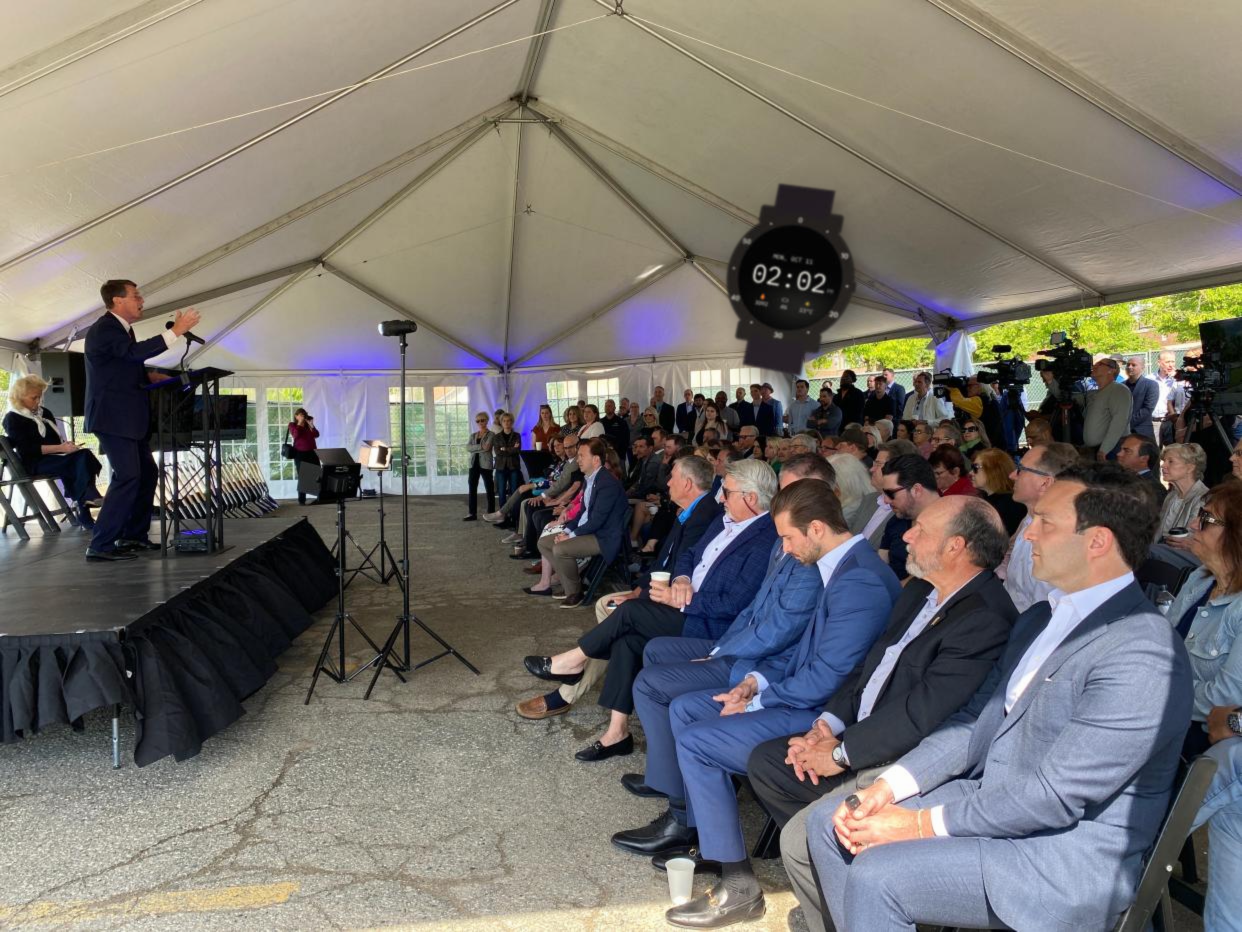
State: 2 h 02 min
